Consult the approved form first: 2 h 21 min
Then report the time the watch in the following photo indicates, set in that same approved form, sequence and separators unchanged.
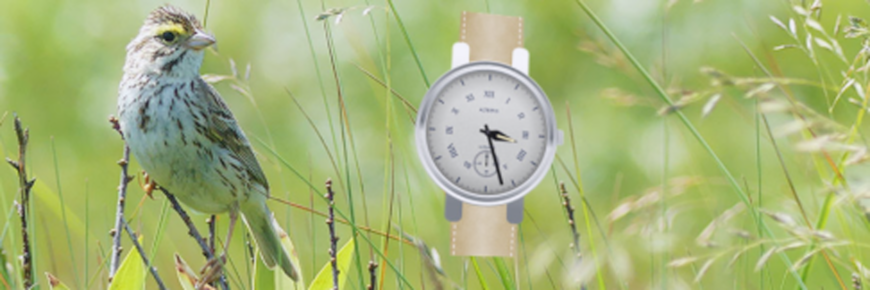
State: 3 h 27 min
